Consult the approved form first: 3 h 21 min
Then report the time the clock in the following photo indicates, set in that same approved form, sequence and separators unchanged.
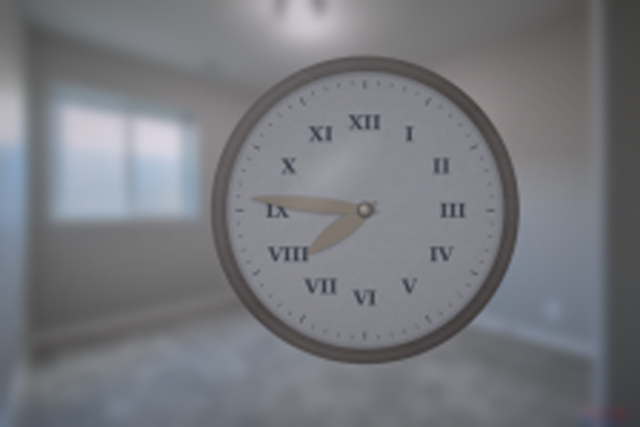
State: 7 h 46 min
